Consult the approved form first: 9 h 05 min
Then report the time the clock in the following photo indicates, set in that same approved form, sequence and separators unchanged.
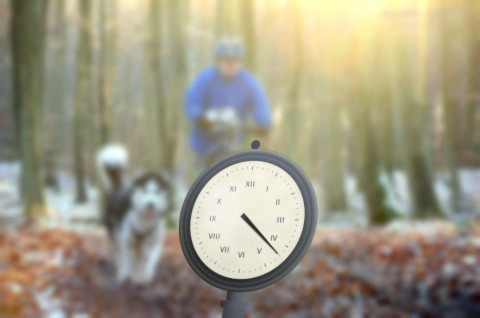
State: 4 h 22 min
